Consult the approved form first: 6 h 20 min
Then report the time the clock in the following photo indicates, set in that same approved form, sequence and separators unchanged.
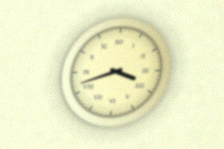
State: 3 h 42 min
